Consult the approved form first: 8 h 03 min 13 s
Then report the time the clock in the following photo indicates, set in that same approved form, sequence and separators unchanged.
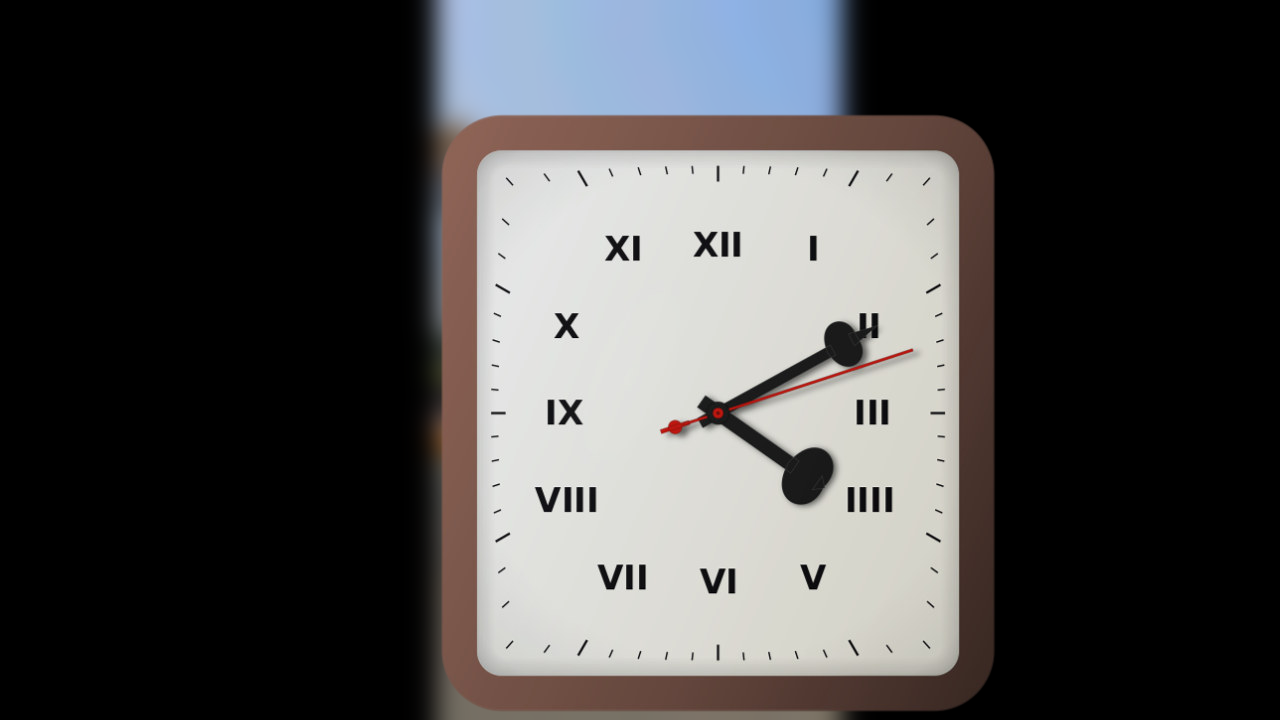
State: 4 h 10 min 12 s
